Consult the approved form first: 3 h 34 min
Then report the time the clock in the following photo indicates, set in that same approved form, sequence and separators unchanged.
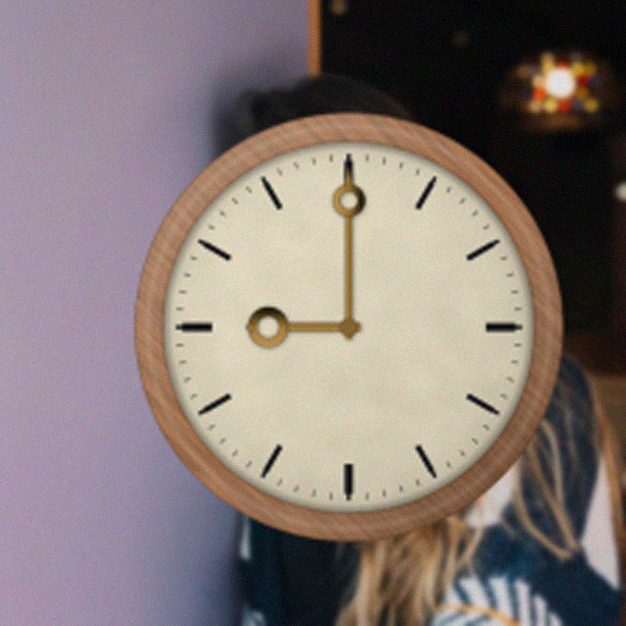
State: 9 h 00 min
